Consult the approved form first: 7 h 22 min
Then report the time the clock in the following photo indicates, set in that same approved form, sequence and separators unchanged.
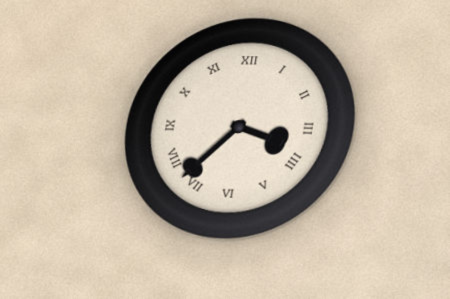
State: 3 h 37 min
